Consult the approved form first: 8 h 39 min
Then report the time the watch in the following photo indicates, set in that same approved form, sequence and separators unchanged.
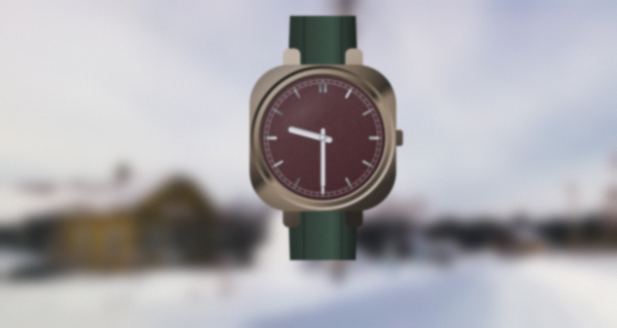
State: 9 h 30 min
